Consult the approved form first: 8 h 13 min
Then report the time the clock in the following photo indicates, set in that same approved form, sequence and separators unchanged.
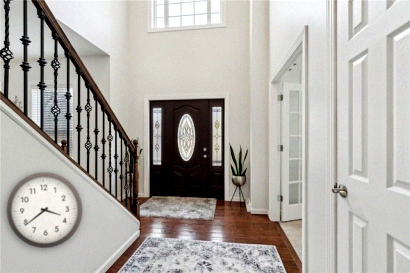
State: 3 h 39 min
